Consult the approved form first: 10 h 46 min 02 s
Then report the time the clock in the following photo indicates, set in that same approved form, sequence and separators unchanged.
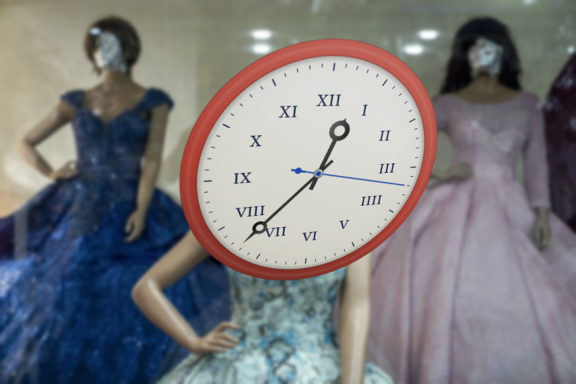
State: 12 h 37 min 17 s
